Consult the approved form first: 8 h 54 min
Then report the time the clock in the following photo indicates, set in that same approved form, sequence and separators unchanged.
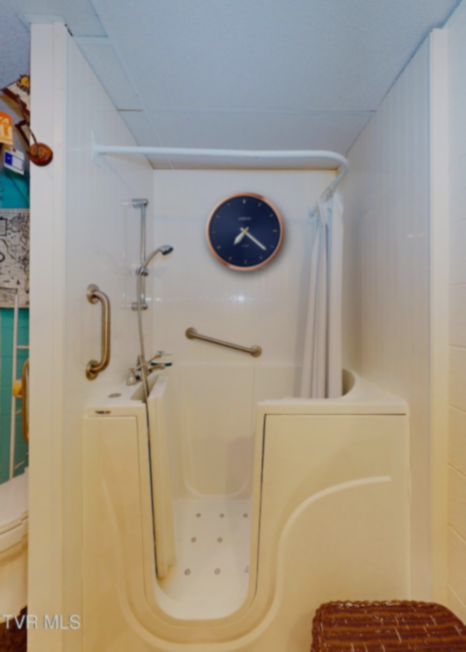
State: 7 h 22 min
